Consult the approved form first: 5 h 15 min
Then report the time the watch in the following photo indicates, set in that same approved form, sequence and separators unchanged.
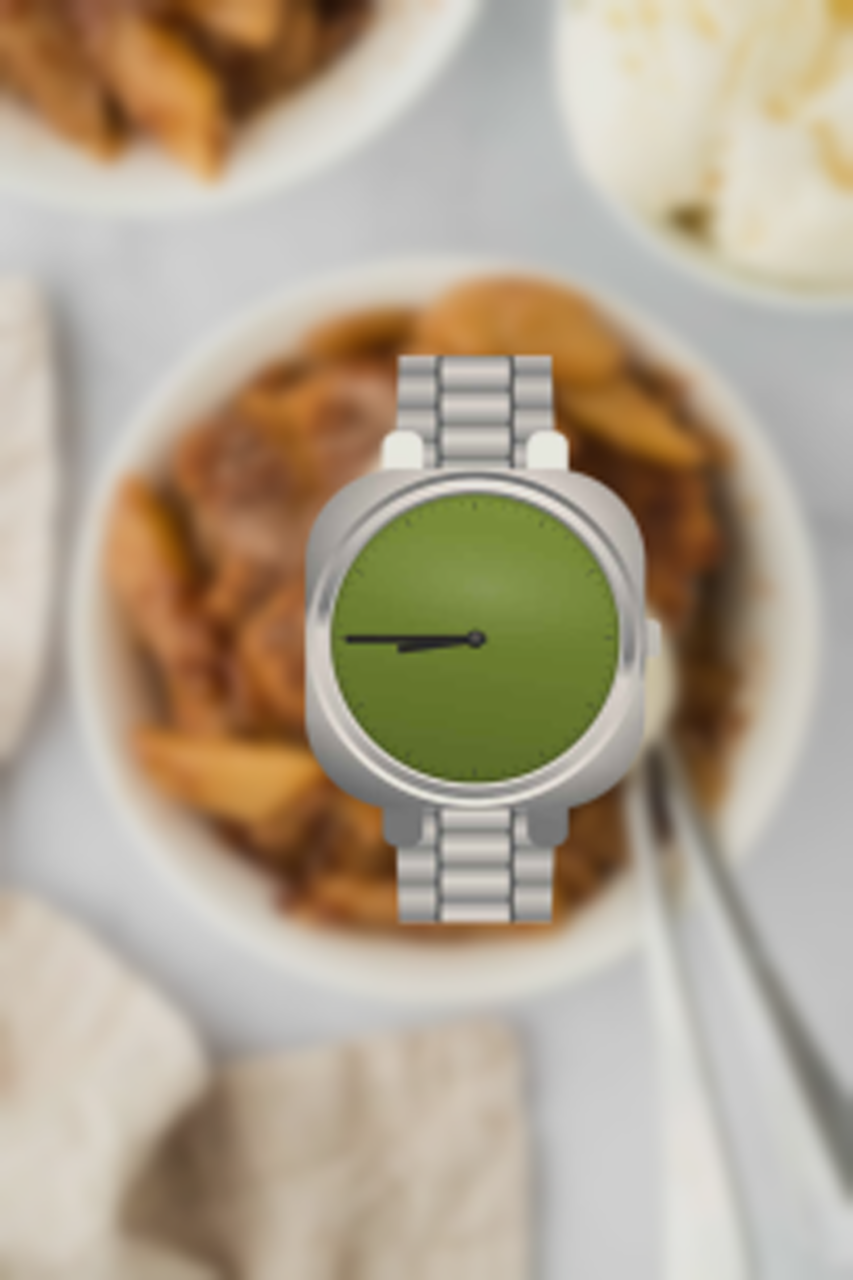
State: 8 h 45 min
